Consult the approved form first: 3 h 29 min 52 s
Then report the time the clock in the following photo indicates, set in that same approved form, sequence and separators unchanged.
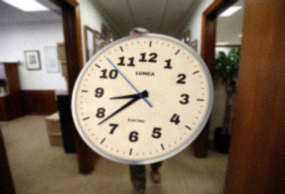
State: 8 h 37 min 52 s
